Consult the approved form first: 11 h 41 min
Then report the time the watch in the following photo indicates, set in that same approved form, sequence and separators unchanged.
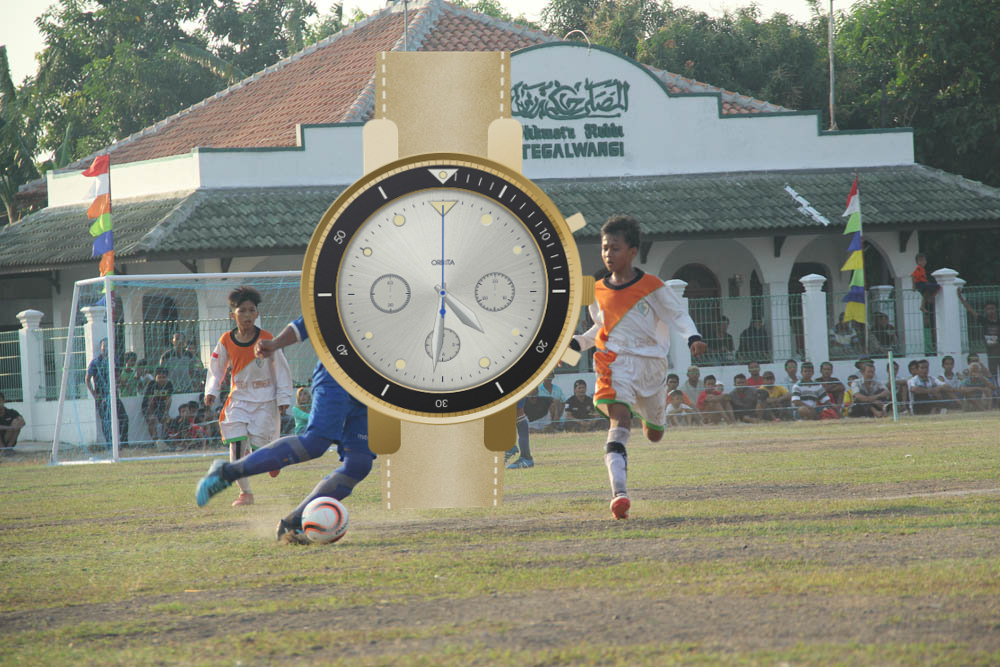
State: 4 h 31 min
